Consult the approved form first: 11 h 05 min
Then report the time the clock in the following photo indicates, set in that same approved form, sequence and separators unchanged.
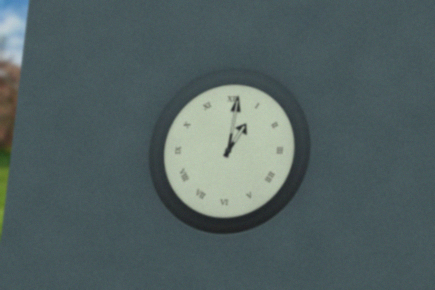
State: 1 h 01 min
